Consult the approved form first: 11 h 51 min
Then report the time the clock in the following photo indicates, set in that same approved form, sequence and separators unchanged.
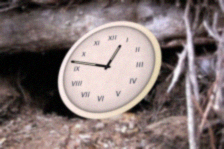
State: 12 h 47 min
